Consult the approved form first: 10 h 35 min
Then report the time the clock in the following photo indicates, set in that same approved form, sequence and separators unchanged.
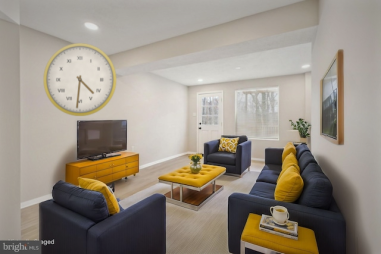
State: 4 h 31 min
